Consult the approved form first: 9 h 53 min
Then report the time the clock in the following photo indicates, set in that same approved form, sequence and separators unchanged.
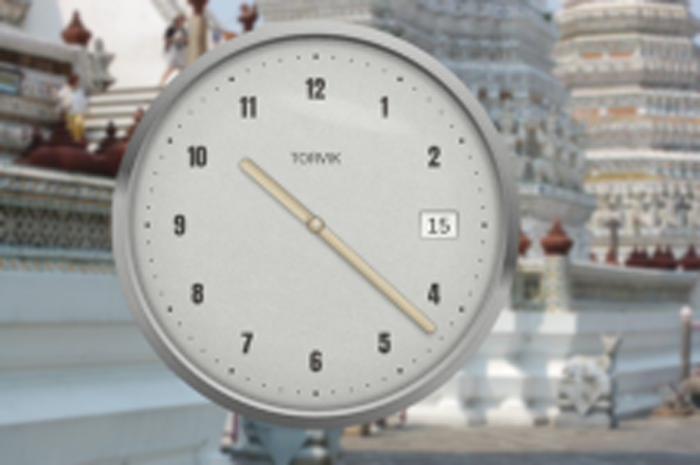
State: 10 h 22 min
